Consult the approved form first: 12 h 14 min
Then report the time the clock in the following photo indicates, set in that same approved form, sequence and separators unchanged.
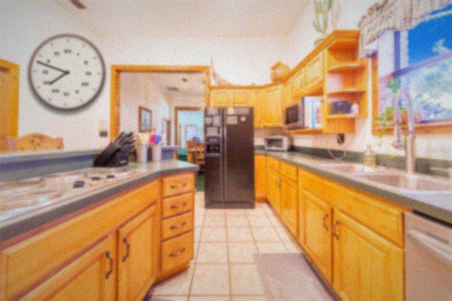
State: 7 h 48 min
